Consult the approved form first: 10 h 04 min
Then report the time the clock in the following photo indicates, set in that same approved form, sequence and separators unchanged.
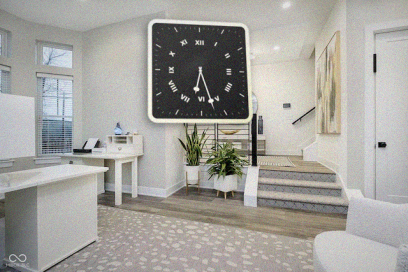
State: 6 h 27 min
